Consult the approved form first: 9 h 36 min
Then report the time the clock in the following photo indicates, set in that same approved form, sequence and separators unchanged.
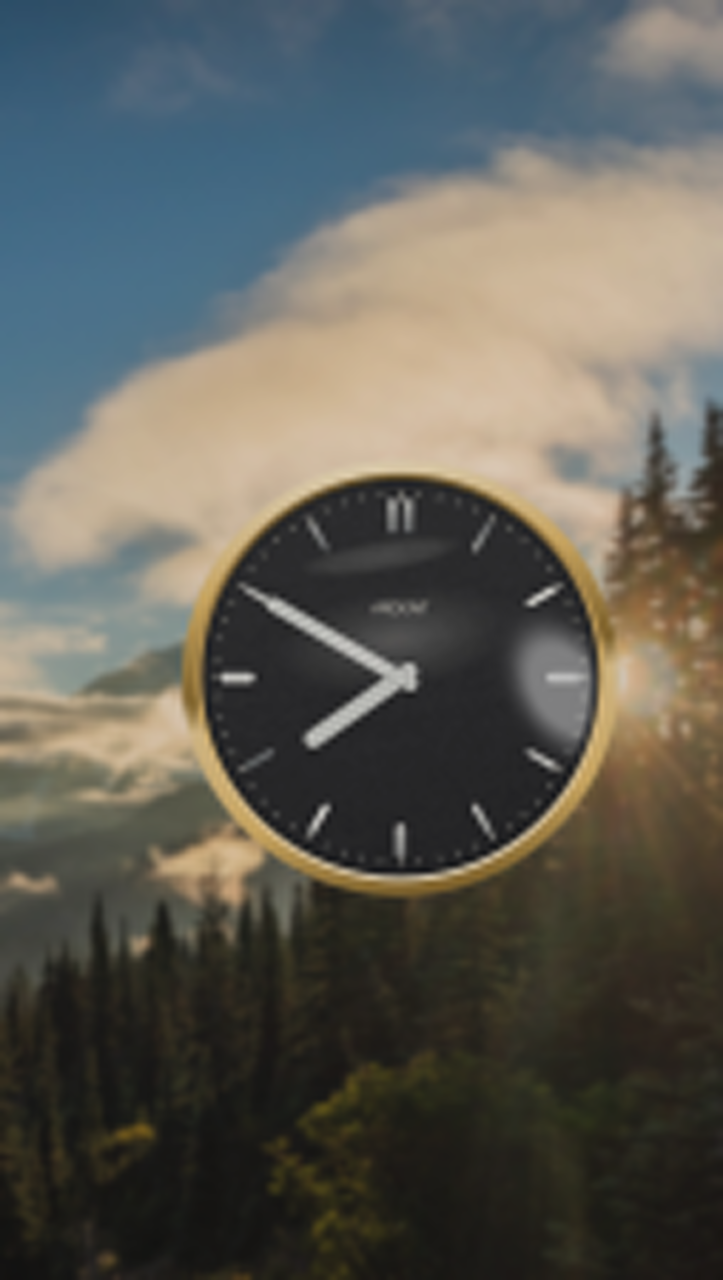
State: 7 h 50 min
